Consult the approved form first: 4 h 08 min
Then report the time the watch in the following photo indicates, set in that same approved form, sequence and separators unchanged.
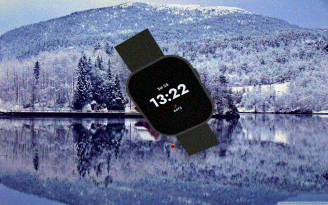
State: 13 h 22 min
